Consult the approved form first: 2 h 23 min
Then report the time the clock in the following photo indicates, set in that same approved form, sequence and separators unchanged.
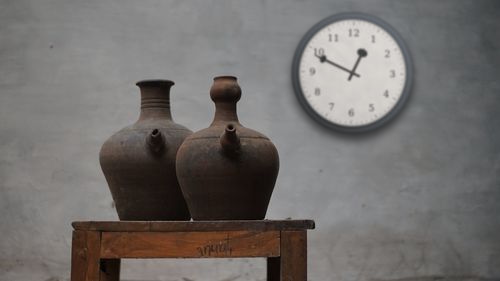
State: 12 h 49 min
